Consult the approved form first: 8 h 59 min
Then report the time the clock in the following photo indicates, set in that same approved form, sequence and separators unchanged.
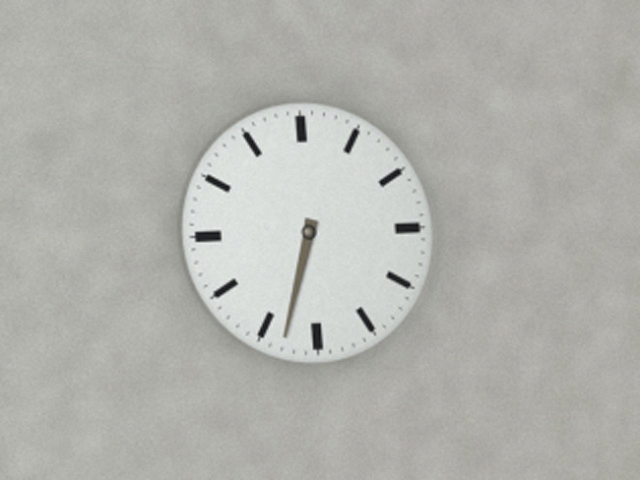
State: 6 h 33 min
